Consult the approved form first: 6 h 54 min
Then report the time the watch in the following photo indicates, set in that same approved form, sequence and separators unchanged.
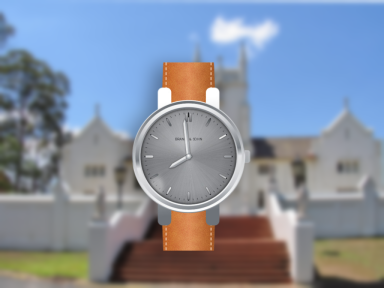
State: 7 h 59 min
